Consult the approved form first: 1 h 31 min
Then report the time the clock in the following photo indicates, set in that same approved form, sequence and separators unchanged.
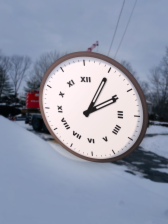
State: 2 h 05 min
